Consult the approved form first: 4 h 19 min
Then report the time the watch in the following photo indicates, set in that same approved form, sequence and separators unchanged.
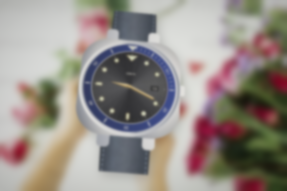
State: 9 h 19 min
